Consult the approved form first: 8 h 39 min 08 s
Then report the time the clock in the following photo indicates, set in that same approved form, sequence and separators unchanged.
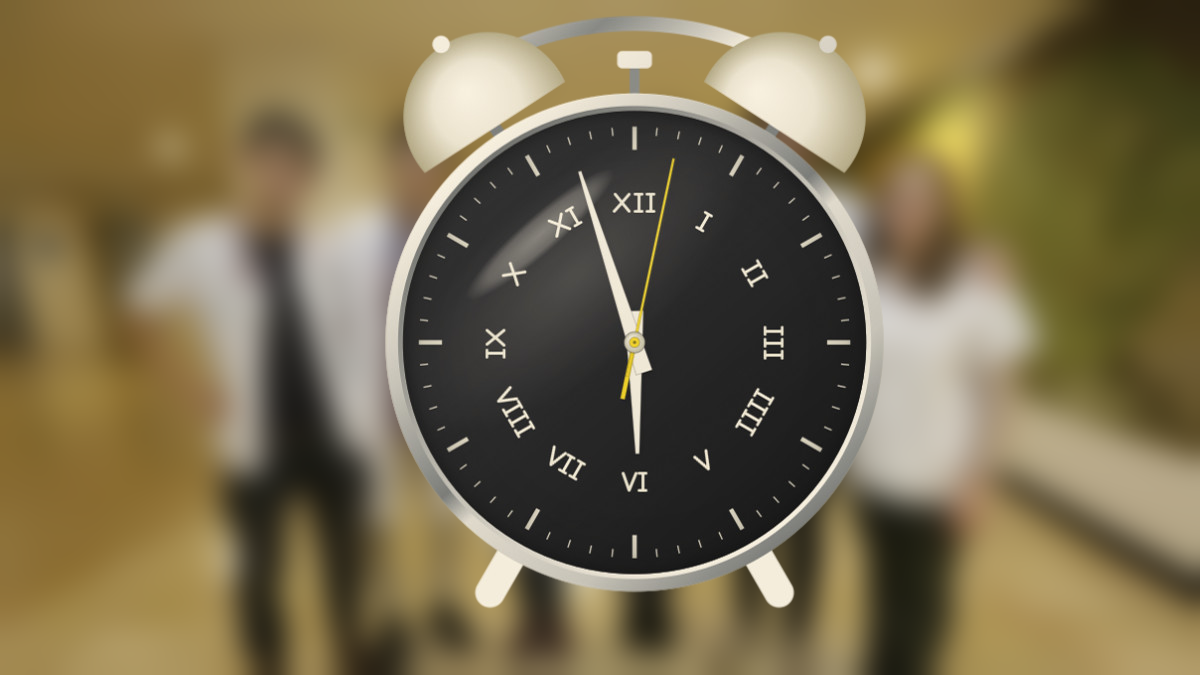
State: 5 h 57 min 02 s
